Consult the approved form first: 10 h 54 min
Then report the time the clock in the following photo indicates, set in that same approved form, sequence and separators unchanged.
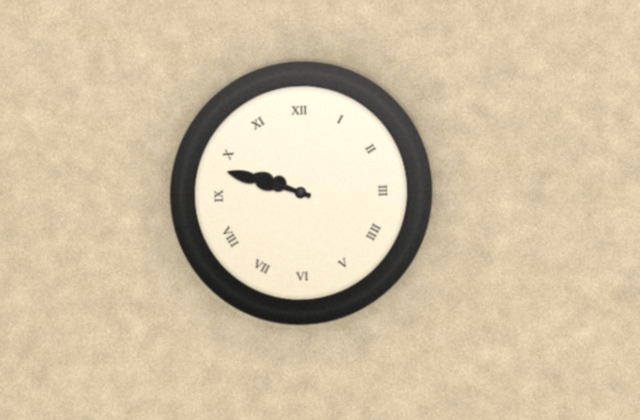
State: 9 h 48 min
